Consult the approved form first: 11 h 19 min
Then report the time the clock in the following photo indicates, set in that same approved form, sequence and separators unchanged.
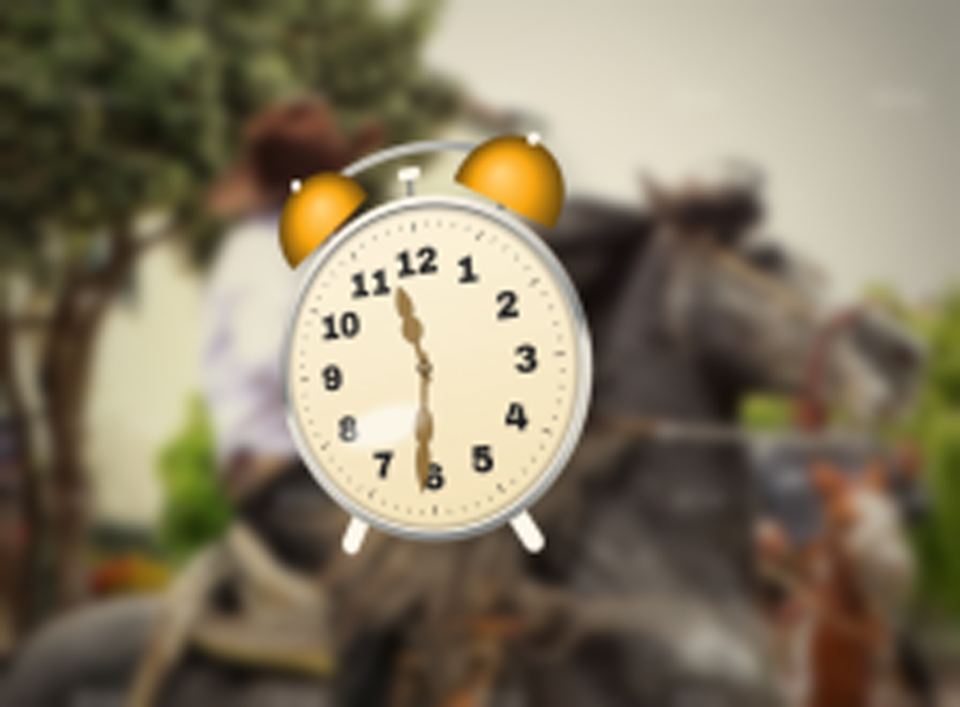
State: 11 h 31 min
